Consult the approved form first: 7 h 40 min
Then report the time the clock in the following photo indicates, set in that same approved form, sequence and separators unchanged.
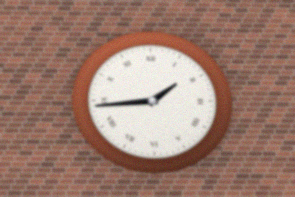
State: 1 h 44 min
